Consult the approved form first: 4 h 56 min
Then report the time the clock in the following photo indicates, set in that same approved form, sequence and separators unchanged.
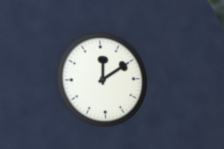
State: 12 h 10 min
